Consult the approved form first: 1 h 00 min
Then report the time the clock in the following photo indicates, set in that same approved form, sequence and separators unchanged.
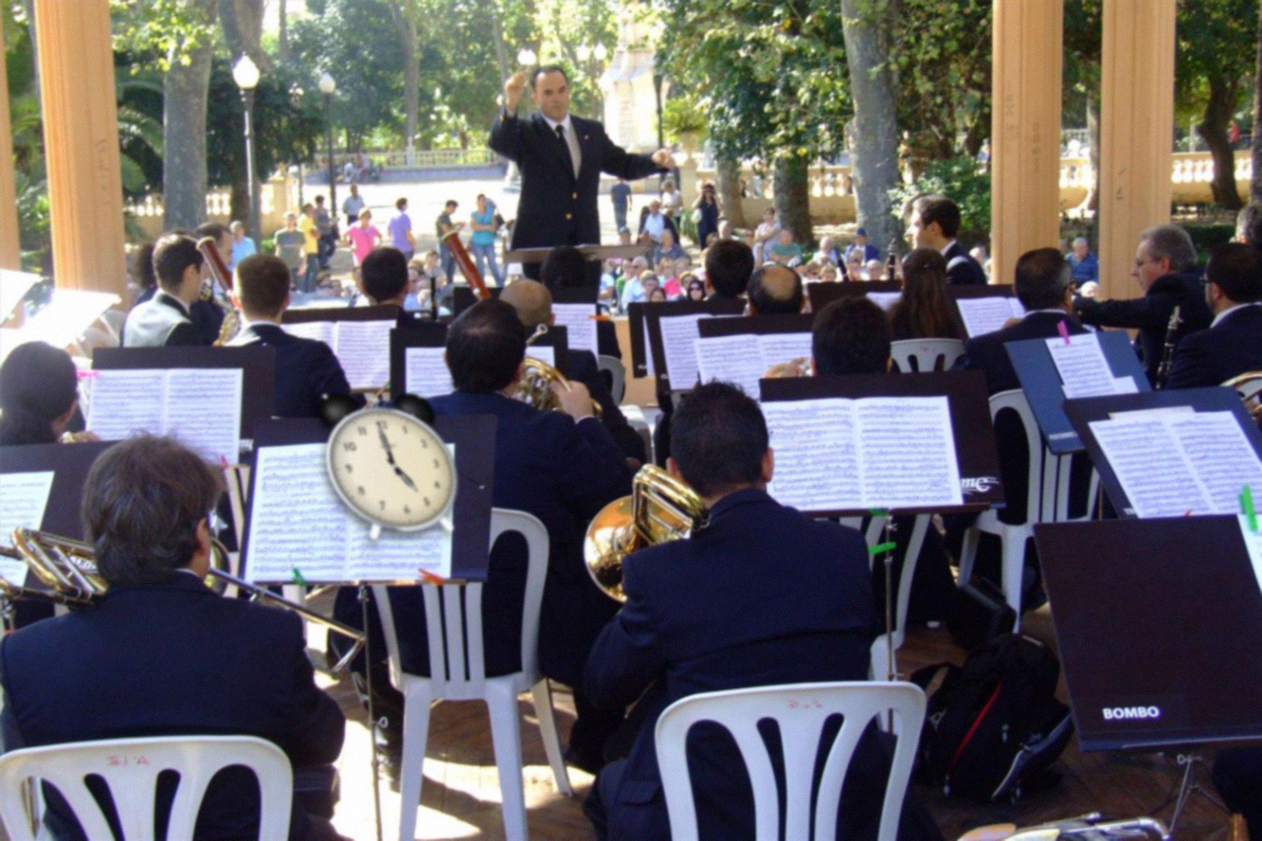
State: 4 h 59 min
